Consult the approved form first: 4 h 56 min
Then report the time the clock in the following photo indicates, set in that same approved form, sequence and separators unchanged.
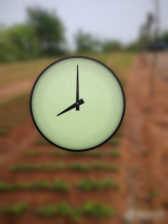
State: 8 h 00 min
